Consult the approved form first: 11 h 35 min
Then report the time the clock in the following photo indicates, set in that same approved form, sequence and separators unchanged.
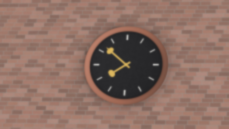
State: 7 h 52 min
